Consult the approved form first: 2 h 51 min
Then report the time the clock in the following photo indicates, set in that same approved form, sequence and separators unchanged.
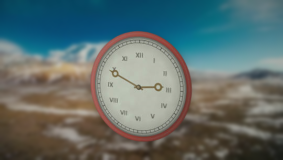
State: 2 h 49 min
